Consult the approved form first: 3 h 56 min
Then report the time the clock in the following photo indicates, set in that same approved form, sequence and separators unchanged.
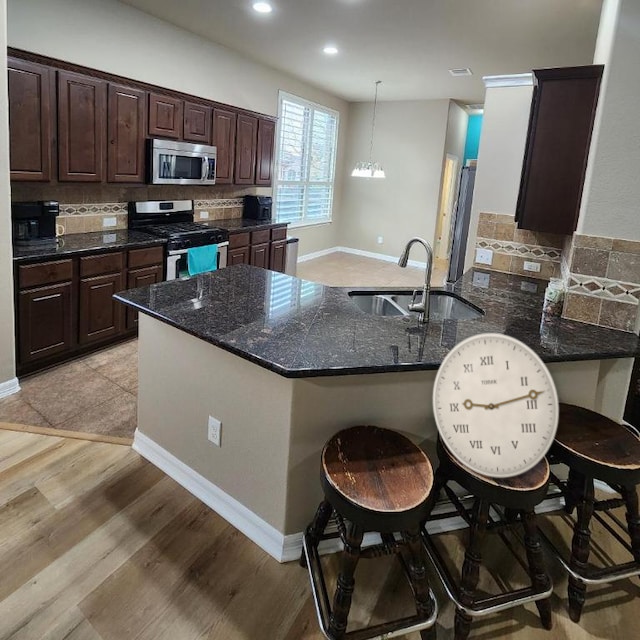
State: 9 h 13 min
